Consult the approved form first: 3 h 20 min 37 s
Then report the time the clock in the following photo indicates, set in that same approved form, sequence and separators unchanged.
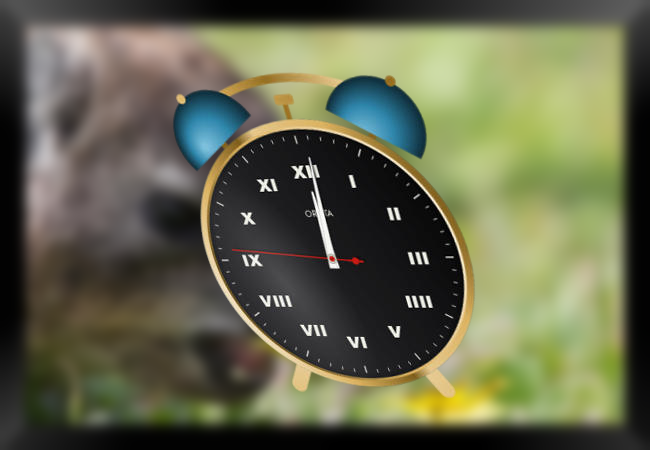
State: 12 h 00 min 46 s
